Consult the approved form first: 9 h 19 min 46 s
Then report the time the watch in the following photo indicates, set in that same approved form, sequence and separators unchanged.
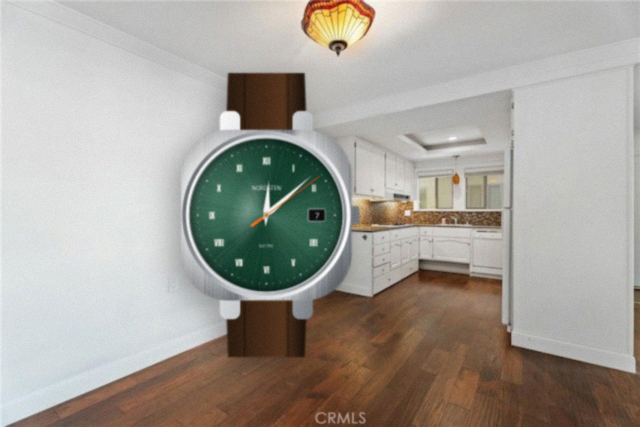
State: 12 h 08 min 09 s
